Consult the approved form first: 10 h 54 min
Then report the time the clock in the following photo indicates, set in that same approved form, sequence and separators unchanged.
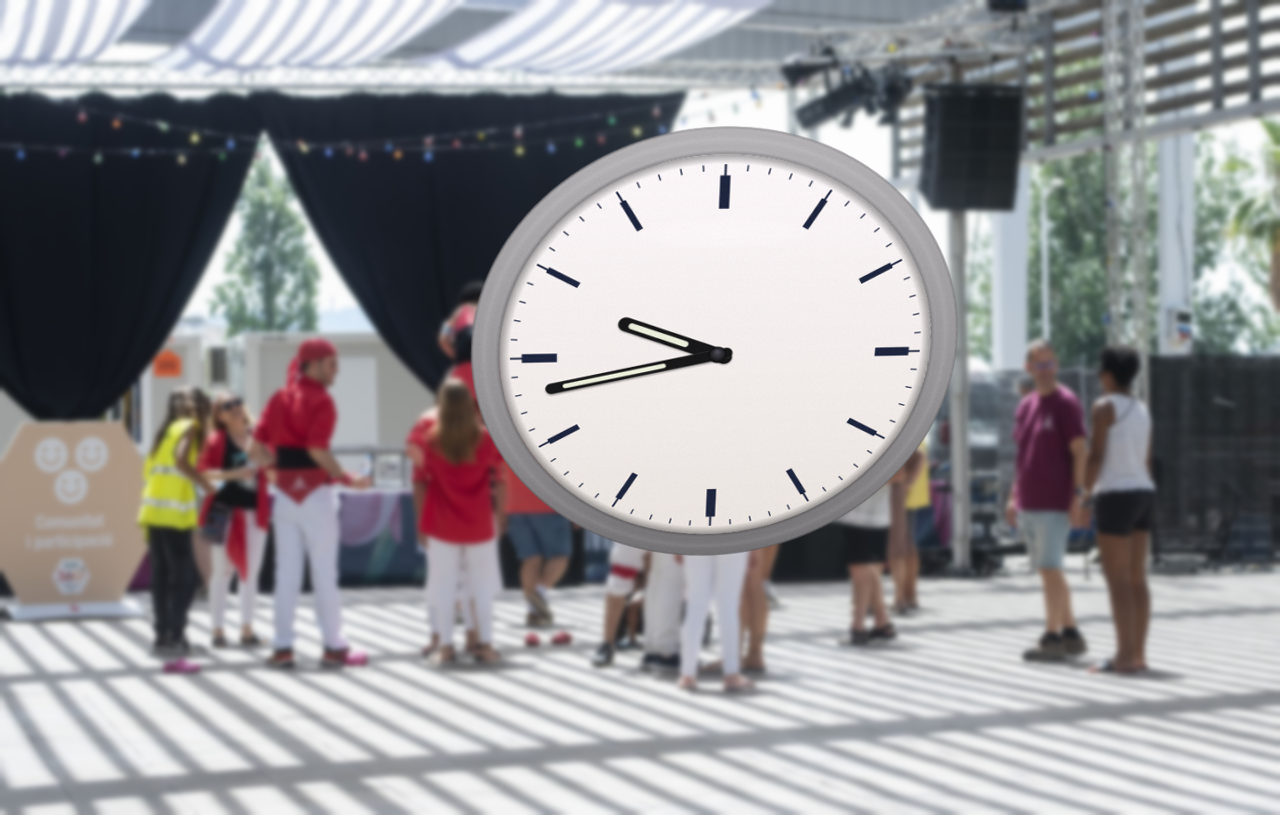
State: 9 h 43 min
